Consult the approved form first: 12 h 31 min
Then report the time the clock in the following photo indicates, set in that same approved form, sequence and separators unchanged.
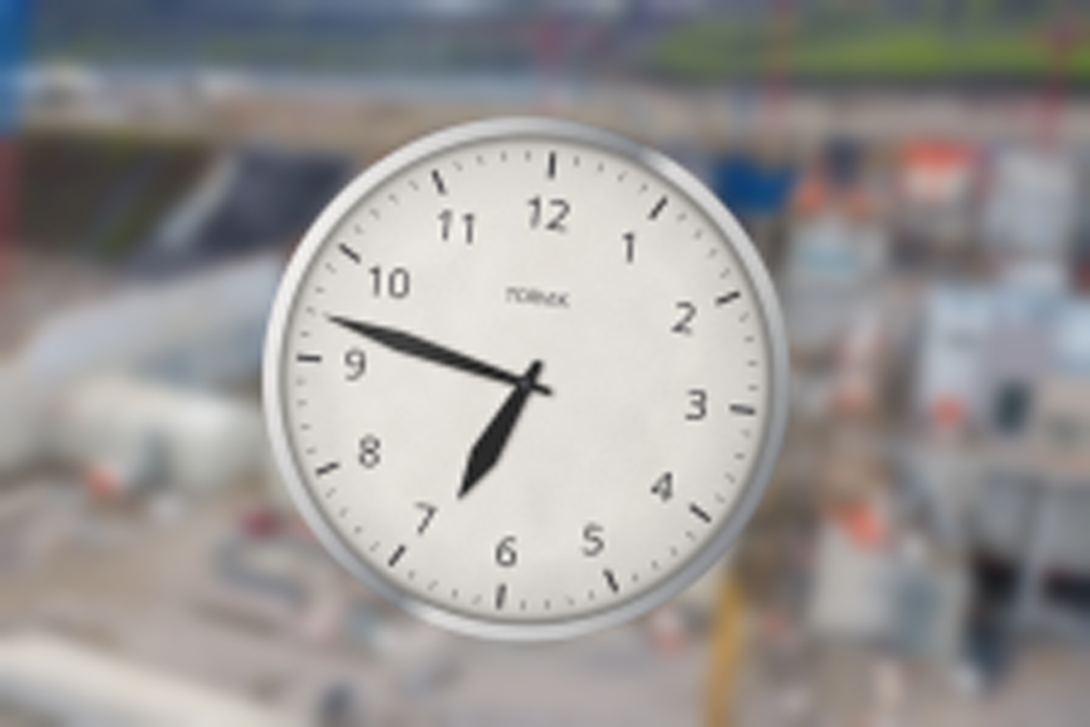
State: 6 h 47 min
